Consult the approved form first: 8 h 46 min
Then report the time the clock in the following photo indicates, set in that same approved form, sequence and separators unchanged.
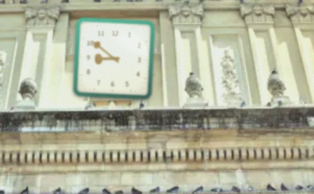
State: 8 h 51 min
